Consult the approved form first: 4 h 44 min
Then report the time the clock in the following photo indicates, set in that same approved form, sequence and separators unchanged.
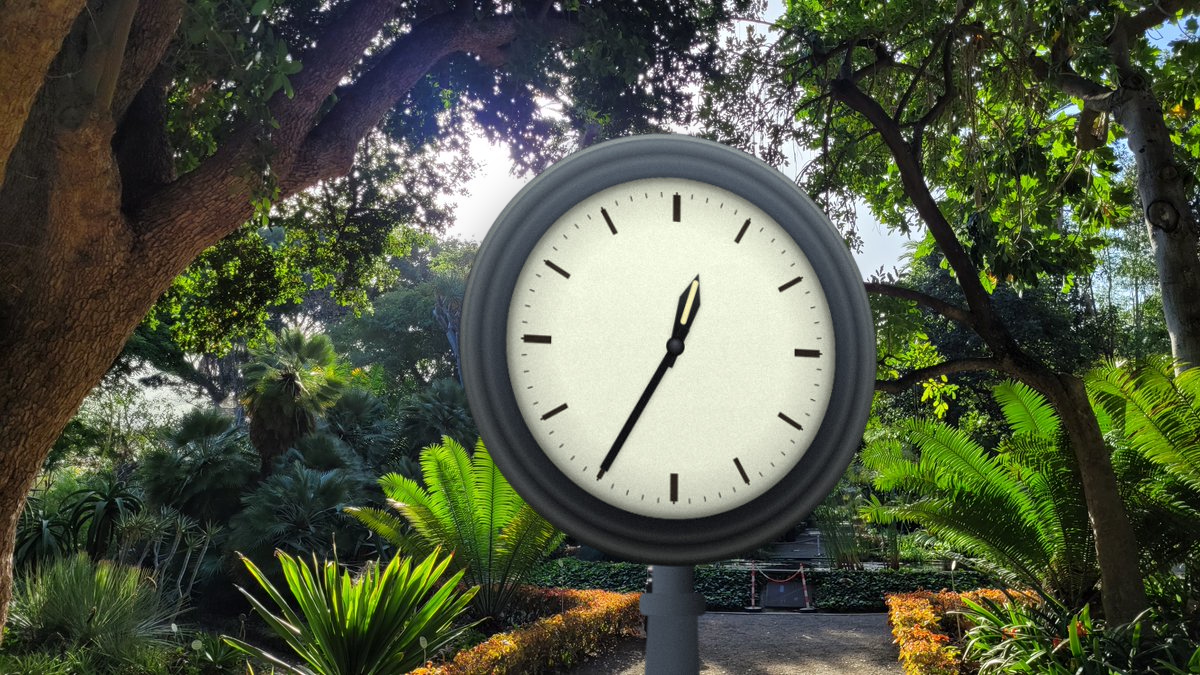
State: 12 h 35 min
